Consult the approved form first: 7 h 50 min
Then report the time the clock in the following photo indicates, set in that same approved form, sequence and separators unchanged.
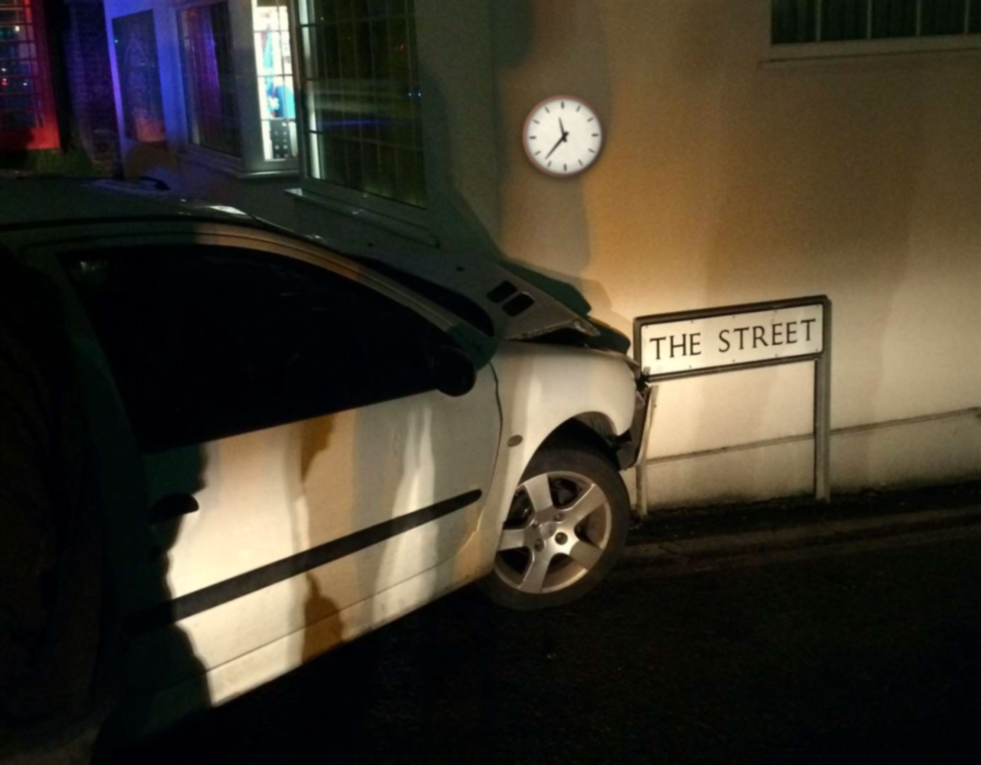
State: 11 h 37 min
